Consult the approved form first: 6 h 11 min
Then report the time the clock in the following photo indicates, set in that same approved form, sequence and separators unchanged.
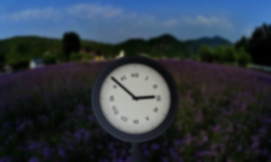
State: 2 h 52 min
